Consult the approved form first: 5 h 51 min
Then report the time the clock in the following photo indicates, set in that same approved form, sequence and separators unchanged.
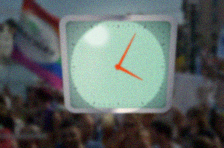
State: 4 h 04 min
